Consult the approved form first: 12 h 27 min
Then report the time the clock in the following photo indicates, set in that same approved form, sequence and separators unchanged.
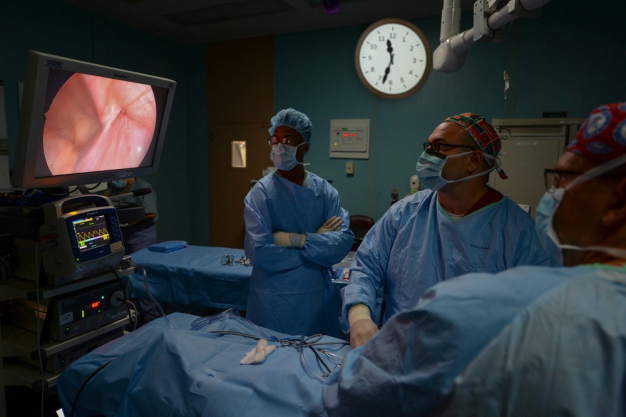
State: 11 h 33 min
